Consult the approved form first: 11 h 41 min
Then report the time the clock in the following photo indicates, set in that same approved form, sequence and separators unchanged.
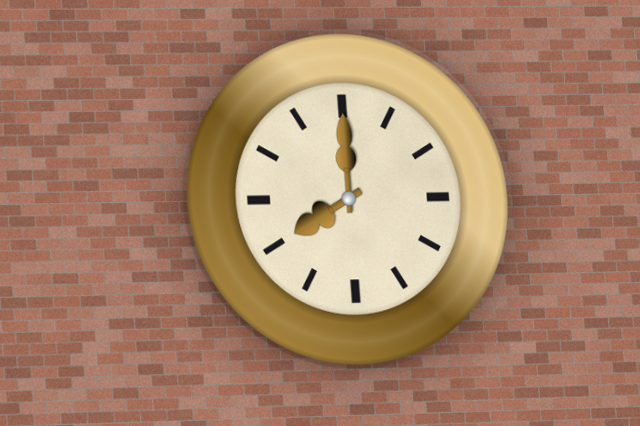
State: 8 h 00 min
